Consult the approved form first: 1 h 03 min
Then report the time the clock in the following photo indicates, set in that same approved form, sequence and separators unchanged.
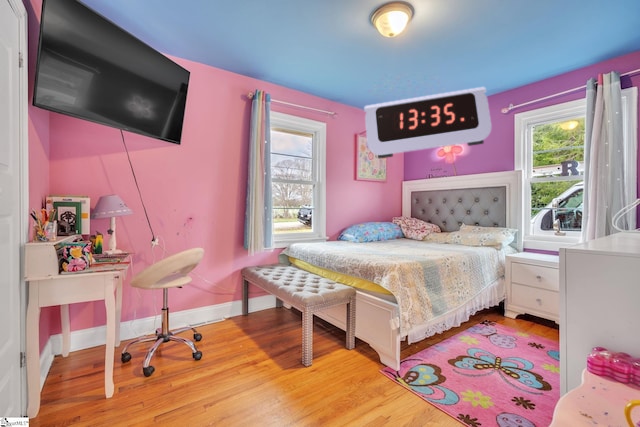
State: 13 h 35 min
